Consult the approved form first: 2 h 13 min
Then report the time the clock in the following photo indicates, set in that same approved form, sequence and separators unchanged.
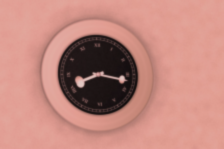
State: 8 h 17 min
